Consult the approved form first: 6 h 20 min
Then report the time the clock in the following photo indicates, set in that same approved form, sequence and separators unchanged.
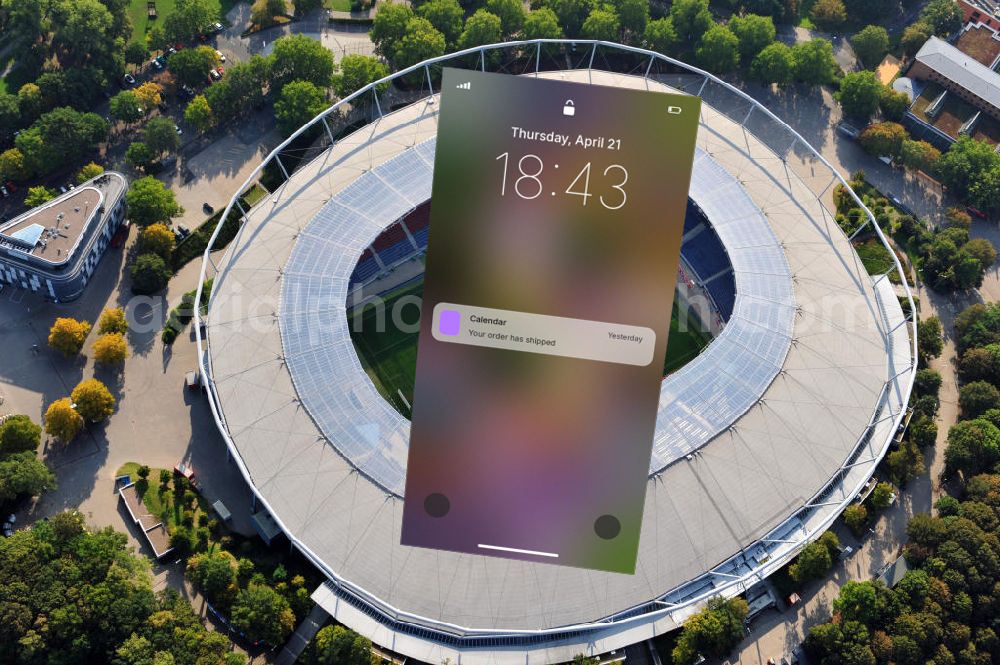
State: 18 h 43 min
